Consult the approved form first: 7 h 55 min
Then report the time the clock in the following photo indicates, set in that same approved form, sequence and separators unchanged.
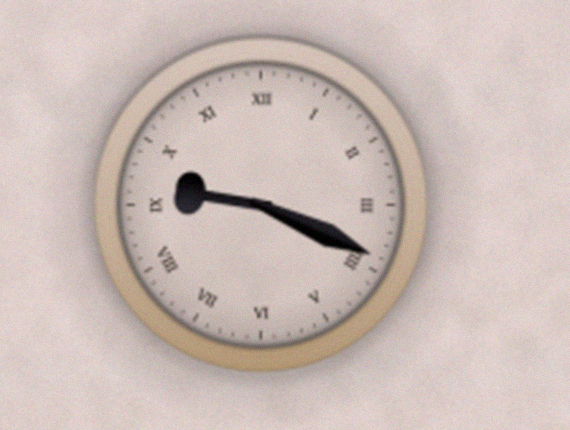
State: 9 h 19 min
